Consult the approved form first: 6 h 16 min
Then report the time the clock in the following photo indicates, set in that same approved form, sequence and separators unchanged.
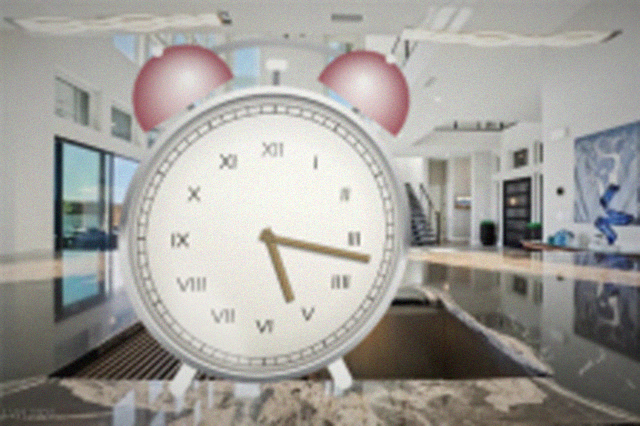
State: 5 h 17 min
